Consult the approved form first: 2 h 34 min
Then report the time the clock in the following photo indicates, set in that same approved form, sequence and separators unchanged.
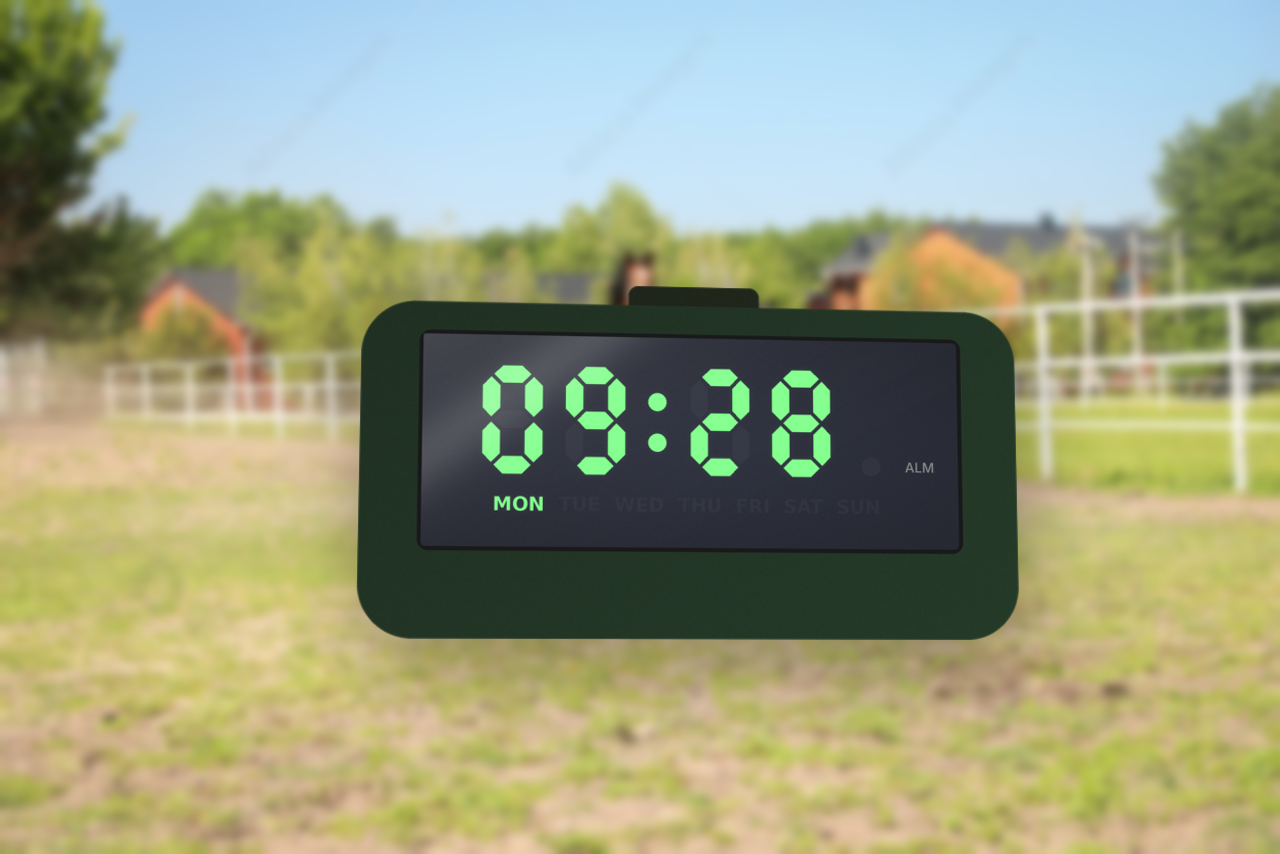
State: 9 h 28 min
